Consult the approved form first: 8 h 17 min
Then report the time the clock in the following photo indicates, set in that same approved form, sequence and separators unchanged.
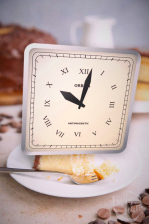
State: 10 h 02 min
